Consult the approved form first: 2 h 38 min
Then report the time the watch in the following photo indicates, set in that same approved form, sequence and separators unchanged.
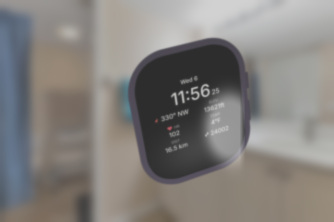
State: 11 h 56 min
